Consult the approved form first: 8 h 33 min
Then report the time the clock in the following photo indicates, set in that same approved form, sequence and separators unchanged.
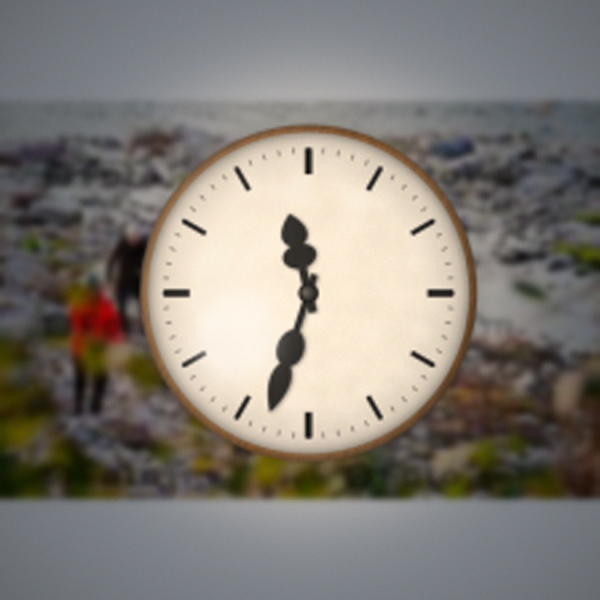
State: 11 h 33 min
